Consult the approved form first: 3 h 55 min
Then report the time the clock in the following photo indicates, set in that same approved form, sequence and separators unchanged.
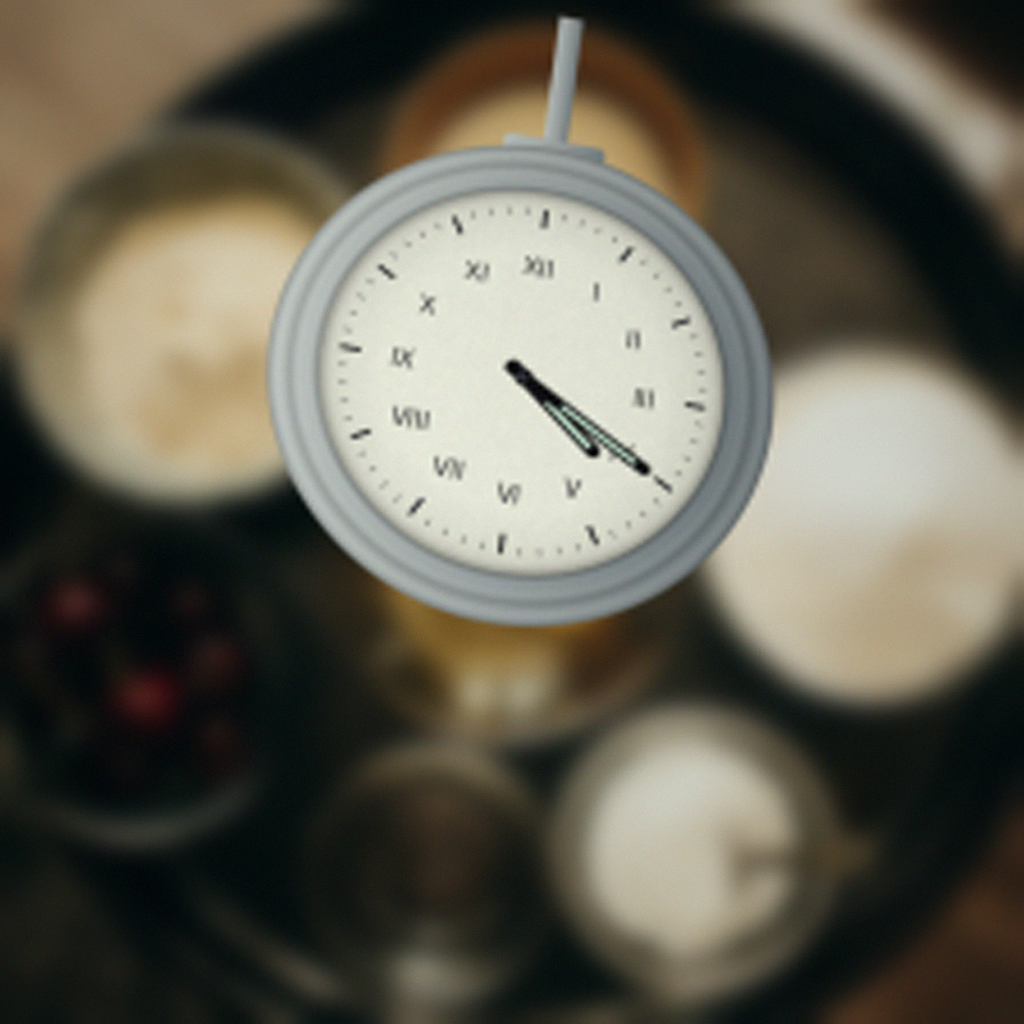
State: 4 h 20 min
